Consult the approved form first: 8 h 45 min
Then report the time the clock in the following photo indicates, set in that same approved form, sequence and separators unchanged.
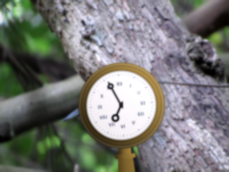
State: 6 h 56 min
